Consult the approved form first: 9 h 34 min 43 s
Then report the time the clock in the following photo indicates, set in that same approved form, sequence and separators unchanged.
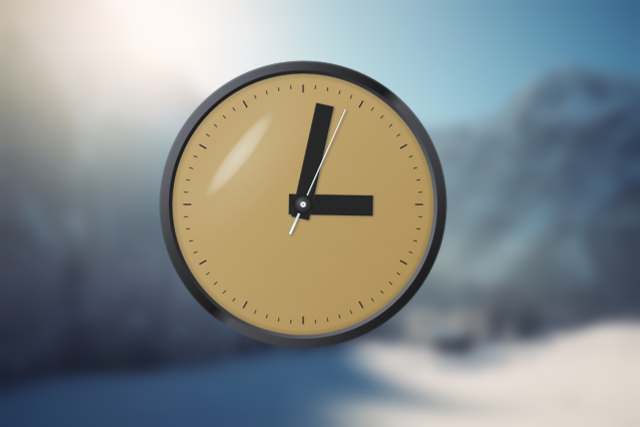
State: 3 h 02 min 04 s
